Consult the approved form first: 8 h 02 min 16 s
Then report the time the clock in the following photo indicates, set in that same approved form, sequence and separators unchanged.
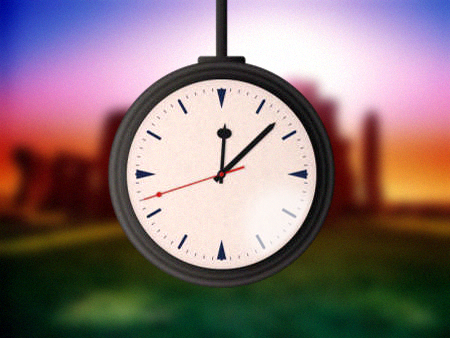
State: 12 h 07 min 42 s
